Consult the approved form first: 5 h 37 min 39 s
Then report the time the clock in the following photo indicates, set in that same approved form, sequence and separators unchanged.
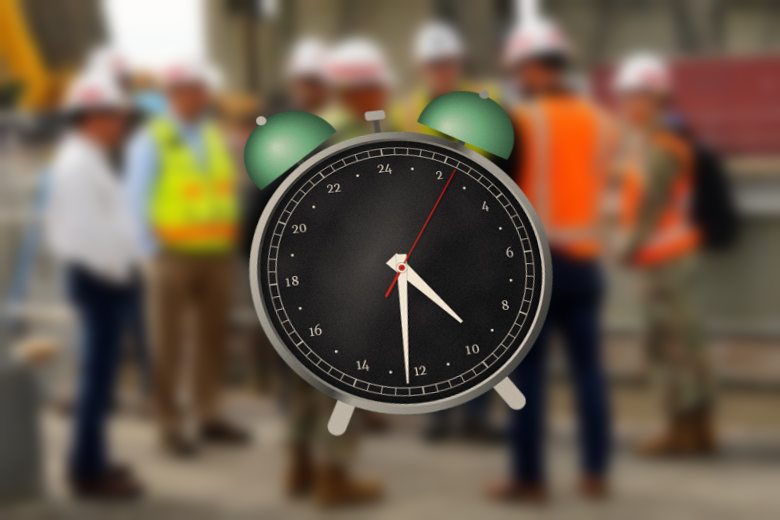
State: 9 h 31 min 06 s
